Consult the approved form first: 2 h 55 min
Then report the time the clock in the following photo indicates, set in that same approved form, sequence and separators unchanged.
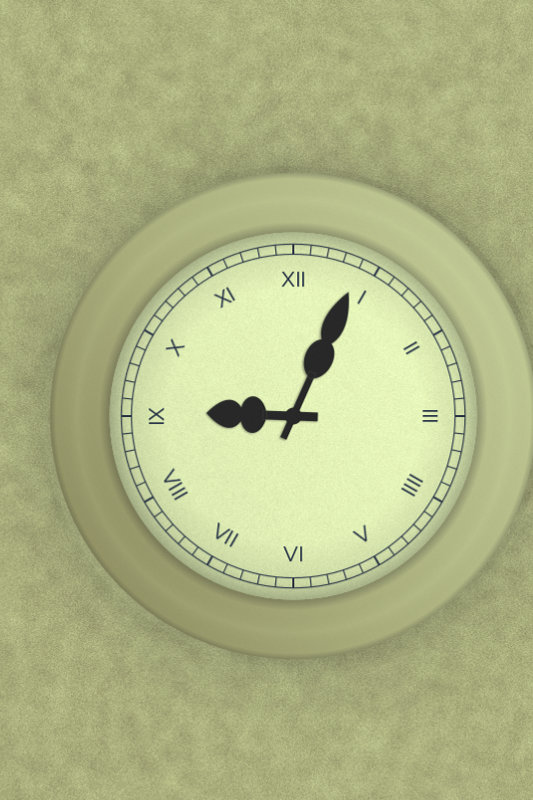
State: 9 h 04 min
